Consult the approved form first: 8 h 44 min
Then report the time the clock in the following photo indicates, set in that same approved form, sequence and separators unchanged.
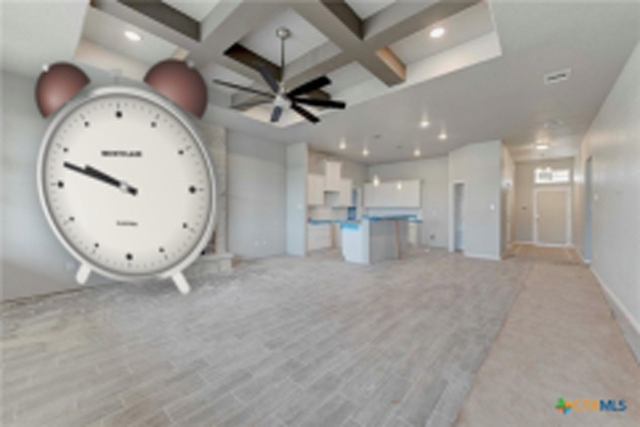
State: 9 h 48 min
